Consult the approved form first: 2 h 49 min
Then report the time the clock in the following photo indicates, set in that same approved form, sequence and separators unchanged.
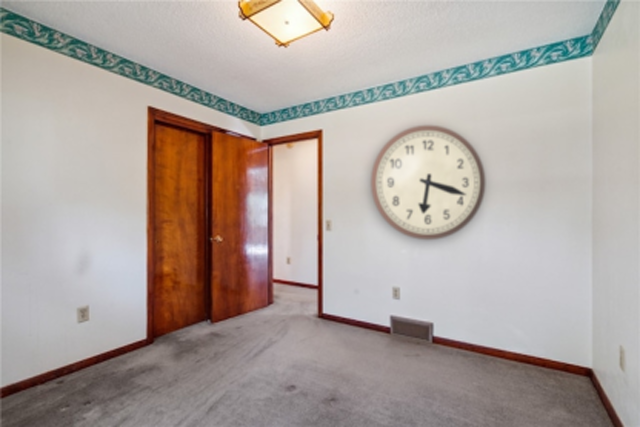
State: 6 h 18 min
